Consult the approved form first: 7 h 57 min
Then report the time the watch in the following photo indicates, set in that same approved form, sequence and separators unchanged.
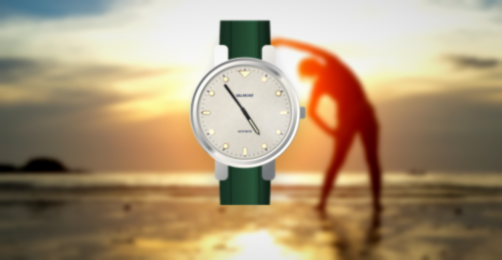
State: 4 h 54 min
